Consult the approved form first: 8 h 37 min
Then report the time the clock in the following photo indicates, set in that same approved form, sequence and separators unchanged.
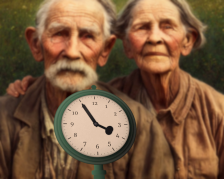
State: 3 h 55 min
